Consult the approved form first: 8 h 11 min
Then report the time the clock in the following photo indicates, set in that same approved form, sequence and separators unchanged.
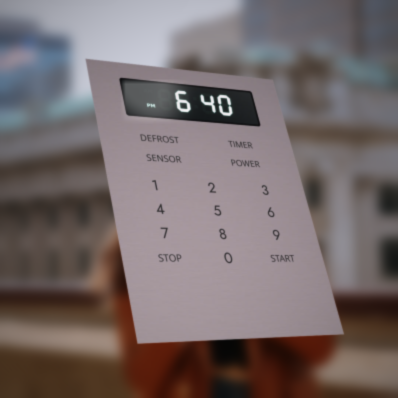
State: 6 h 40 min
